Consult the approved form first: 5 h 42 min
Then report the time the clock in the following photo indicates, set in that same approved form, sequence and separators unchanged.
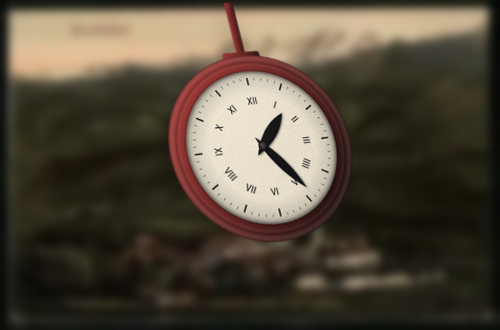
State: 1 h 24 min
